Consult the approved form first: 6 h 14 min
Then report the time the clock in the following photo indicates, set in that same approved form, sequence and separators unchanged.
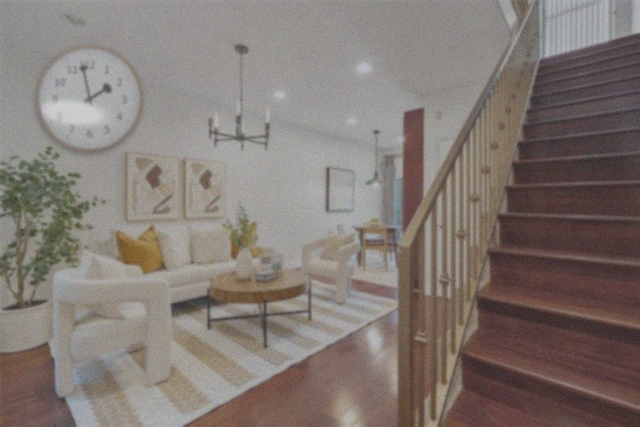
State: 1 h 58 min
